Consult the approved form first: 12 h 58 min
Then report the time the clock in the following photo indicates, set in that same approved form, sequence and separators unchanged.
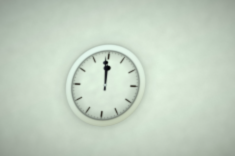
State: 11 h 59 min
